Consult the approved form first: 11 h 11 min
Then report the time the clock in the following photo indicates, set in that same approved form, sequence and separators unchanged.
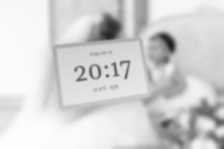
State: 20 h 17 min
